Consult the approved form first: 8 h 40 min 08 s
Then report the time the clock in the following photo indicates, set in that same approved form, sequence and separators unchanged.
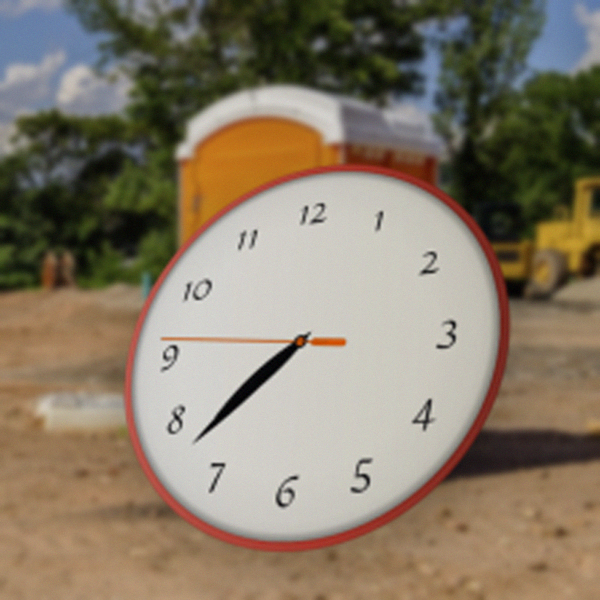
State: 7 h 37 min 46 s
